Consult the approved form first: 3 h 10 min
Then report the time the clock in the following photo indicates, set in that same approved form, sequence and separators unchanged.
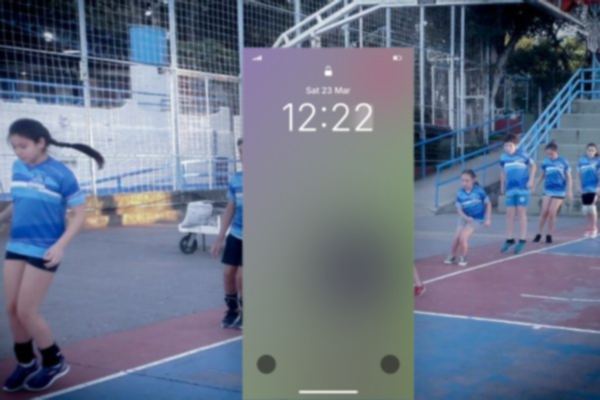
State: 12 h 22 min
